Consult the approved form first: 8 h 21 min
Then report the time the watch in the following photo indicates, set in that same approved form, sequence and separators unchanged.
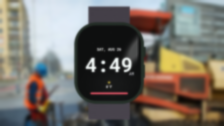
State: 4 h 49 min
